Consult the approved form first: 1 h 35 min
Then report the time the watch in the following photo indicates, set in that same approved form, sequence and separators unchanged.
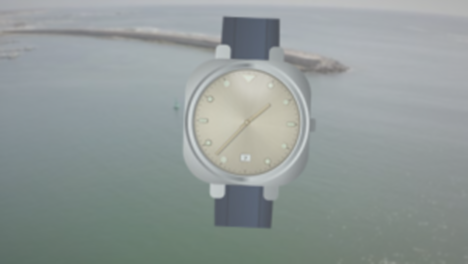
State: 1 h 37 min
